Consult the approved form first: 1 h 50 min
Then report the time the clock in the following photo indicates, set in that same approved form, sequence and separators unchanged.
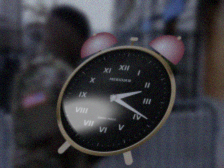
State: 2 h 19 min
